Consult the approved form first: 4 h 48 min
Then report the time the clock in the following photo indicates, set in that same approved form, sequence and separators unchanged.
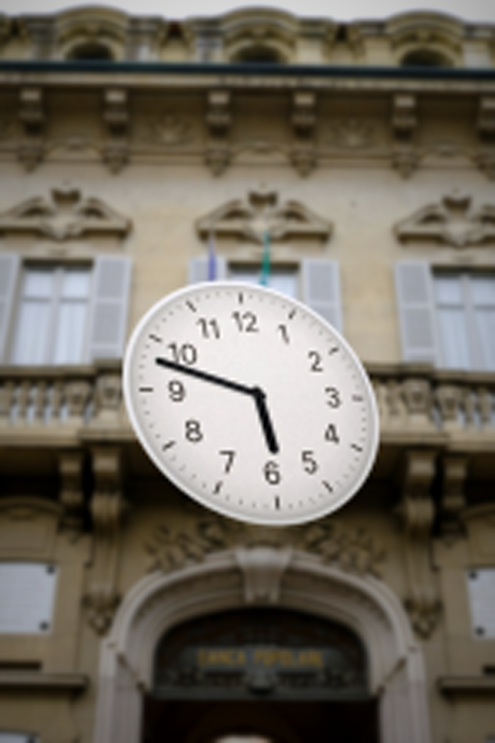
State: 5 h 48 min
